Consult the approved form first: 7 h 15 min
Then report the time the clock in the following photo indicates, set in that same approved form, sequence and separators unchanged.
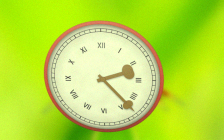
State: 2 h 23 min
